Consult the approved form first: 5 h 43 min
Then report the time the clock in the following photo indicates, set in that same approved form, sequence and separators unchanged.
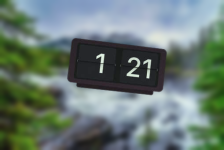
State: 1 h 21 min
